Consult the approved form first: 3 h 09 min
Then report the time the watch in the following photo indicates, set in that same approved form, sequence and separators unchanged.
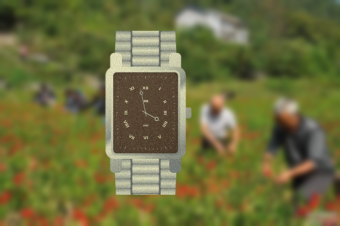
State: 3 h 58 min
